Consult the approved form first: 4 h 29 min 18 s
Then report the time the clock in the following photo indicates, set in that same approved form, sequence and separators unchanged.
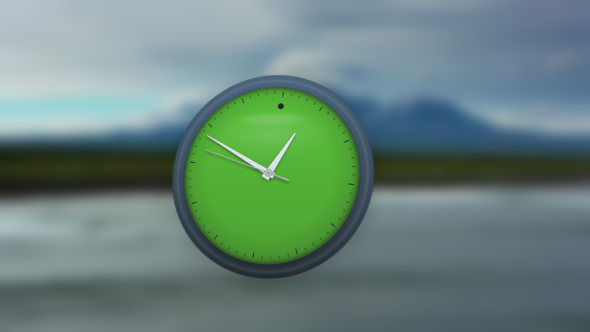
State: 12 h 48 min 47 s
